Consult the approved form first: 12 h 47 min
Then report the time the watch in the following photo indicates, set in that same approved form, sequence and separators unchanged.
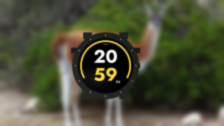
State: 20 h 59 min
